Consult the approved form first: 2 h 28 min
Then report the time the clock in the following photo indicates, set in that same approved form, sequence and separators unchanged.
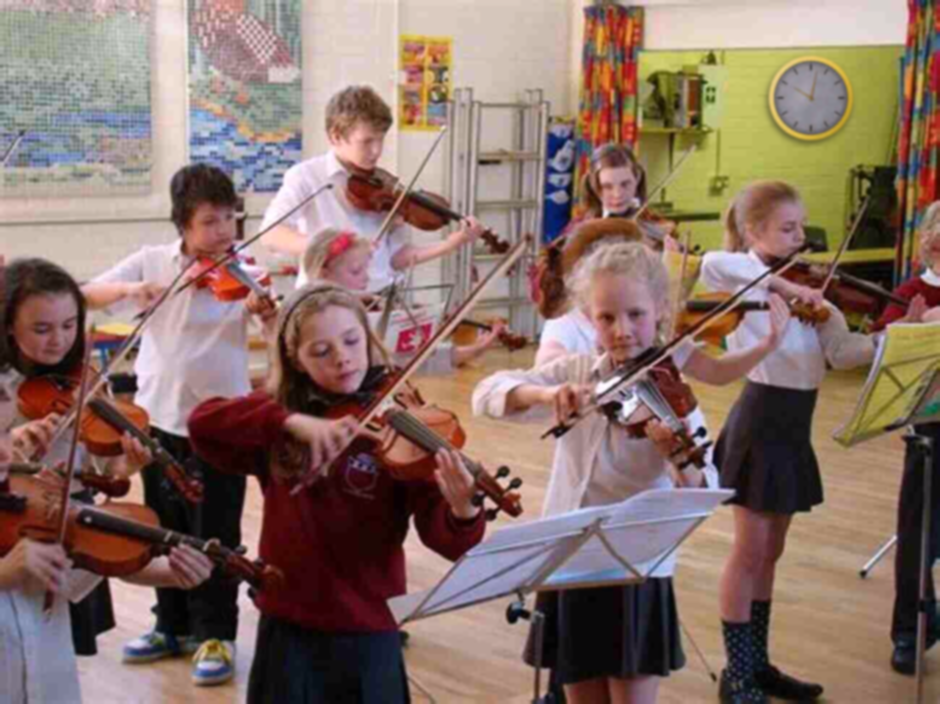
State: 10 h 02 min
